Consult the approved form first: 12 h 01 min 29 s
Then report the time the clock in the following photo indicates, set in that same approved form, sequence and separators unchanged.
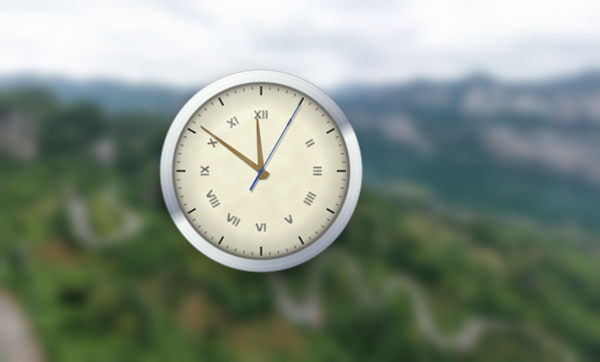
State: 11 h 51 min 05 s
